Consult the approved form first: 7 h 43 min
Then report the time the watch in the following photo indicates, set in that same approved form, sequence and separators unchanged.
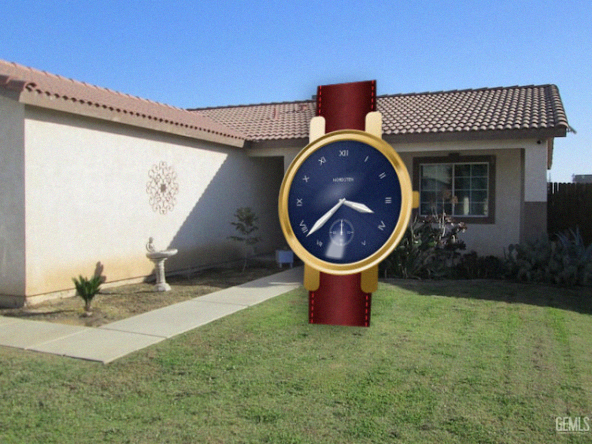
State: 3 h 38 min
